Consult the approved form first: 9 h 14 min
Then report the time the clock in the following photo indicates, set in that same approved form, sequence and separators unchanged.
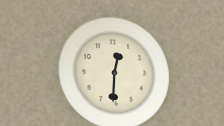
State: 12 h 31 min
